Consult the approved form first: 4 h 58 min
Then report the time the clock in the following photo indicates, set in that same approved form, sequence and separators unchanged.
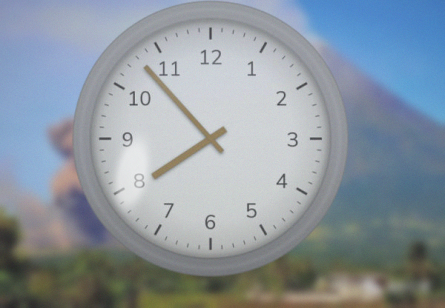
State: 7 h 53 min
